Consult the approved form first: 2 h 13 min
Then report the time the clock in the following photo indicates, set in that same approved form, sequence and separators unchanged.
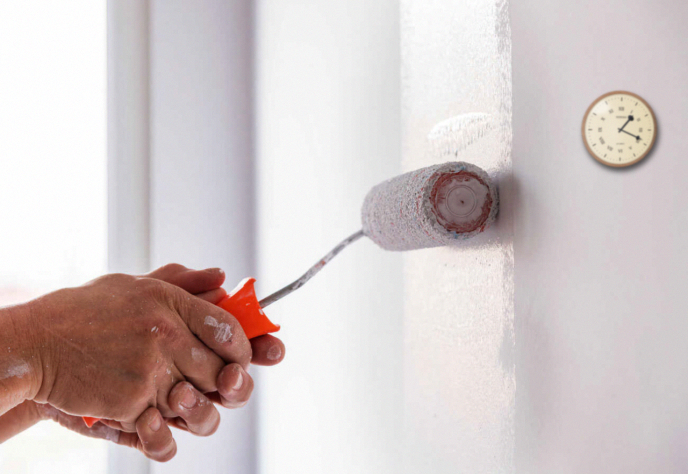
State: 1 h 19 min
